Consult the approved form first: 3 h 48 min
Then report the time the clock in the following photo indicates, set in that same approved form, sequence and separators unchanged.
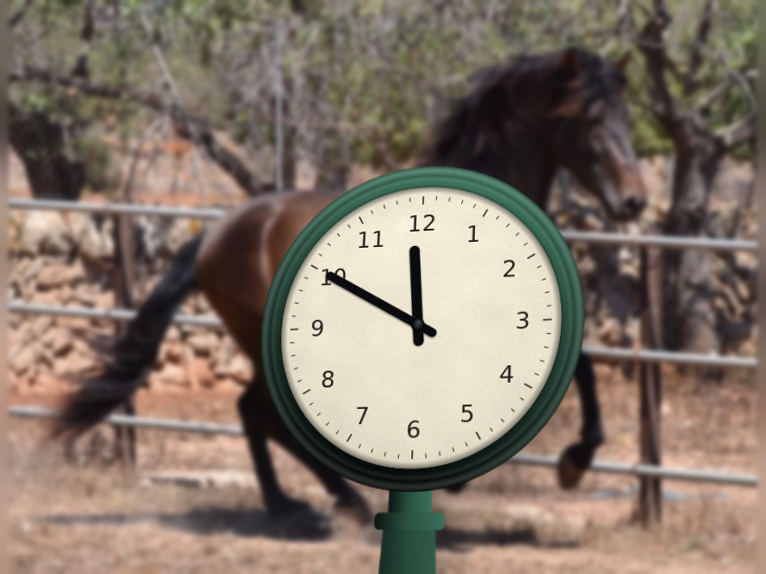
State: 11 h 50 min
